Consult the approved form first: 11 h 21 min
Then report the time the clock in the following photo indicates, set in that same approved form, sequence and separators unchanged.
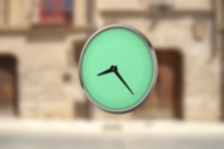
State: 8 h 23 min
